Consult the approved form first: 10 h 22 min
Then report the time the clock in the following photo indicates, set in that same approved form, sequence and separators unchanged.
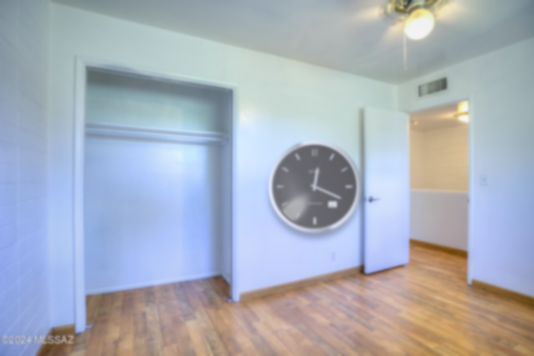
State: 12 h 19 min
